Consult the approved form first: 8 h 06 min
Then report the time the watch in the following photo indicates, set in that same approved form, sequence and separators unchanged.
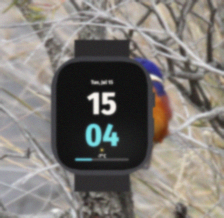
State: 15 h 04 min
